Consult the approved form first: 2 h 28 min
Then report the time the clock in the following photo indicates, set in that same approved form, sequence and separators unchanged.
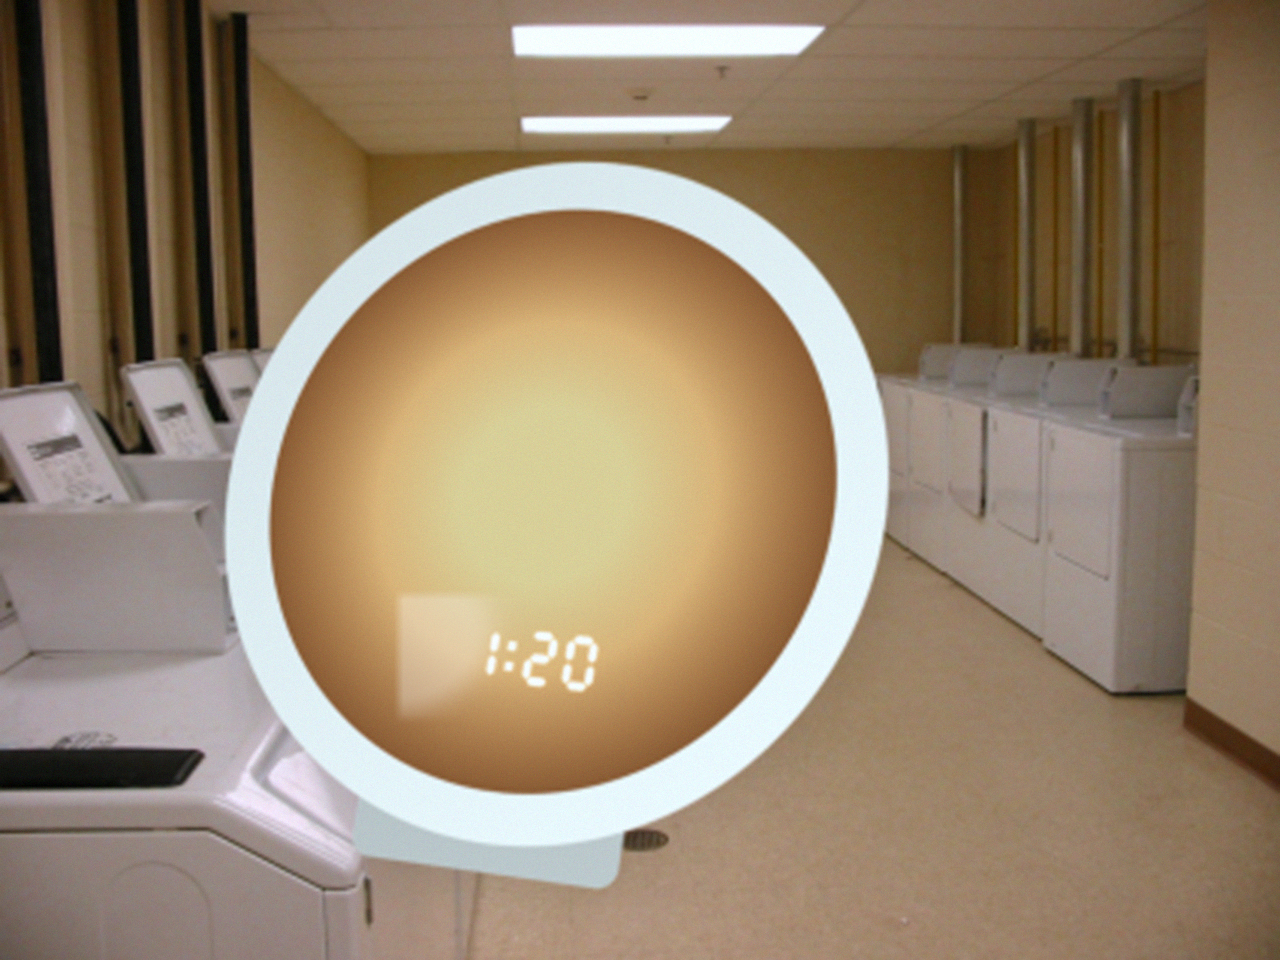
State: 1 h 20 min
